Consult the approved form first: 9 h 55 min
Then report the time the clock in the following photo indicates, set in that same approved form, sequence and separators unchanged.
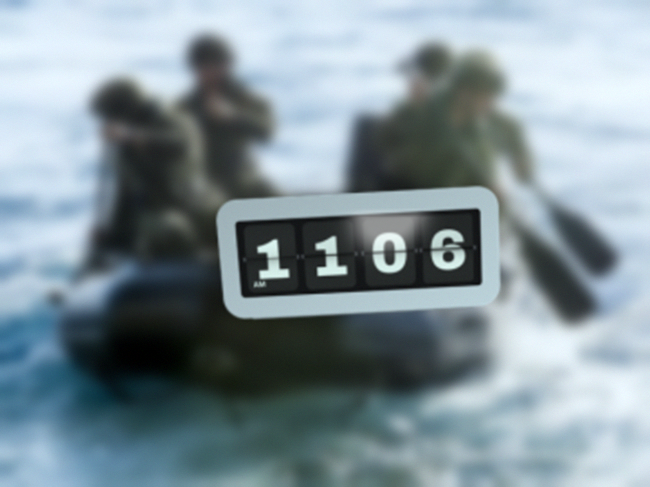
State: 11 h 06 min
